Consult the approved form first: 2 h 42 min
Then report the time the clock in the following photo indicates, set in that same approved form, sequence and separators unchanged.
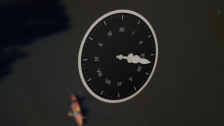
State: 3 h 17 min
